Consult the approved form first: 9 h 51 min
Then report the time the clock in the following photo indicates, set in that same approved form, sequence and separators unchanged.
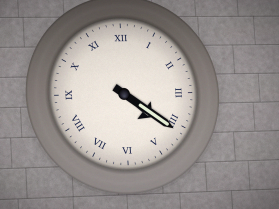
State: 4 h 21 min
